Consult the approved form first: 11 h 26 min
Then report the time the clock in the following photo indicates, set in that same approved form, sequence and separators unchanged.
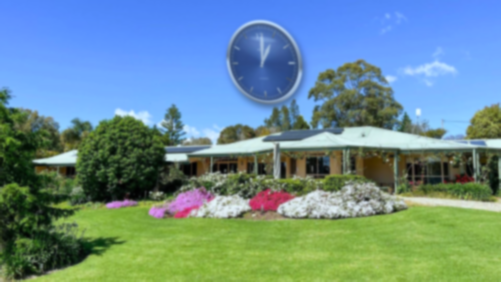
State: 1 h 01 min
